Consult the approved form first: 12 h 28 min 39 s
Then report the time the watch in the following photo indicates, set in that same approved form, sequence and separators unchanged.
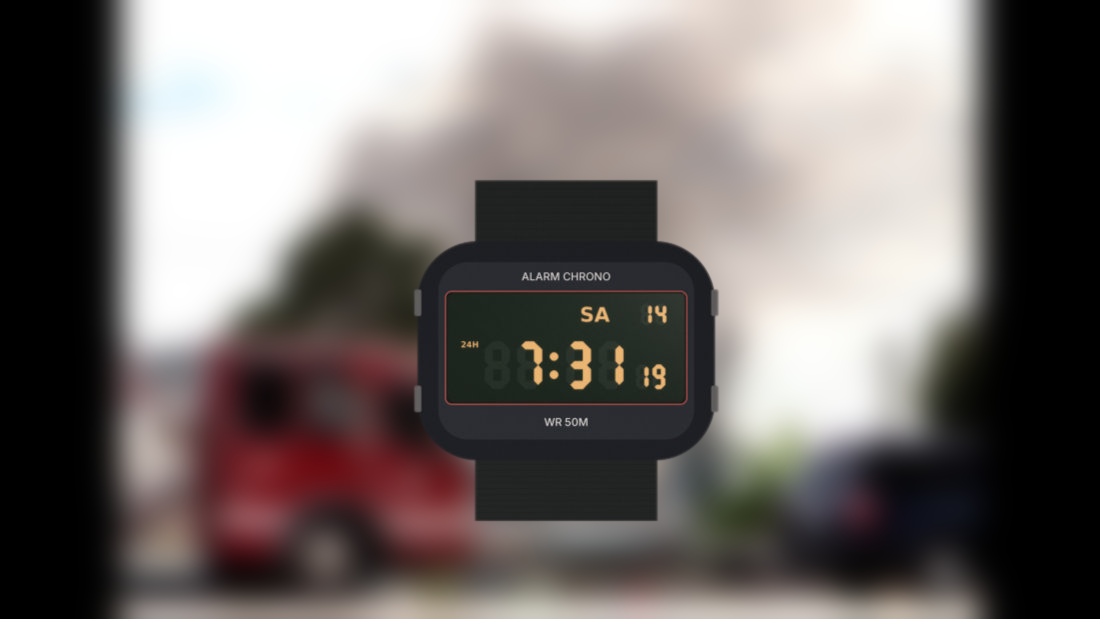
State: 7 h 31 min 19 s
